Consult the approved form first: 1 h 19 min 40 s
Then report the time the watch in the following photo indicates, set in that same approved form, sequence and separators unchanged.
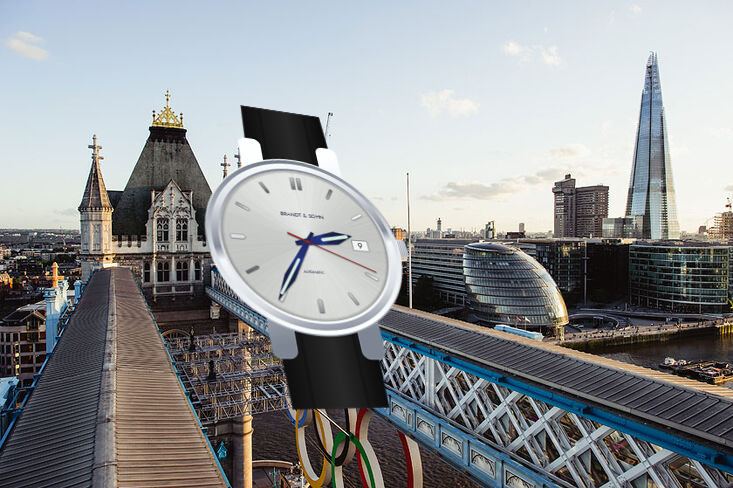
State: 2 h 35 min 19 s
